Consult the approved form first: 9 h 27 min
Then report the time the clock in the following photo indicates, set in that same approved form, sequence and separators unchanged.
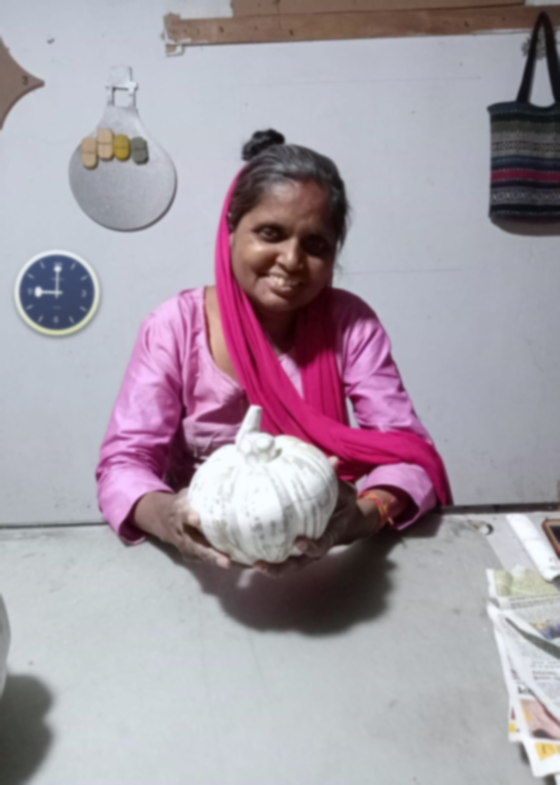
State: 9 h 00 min
